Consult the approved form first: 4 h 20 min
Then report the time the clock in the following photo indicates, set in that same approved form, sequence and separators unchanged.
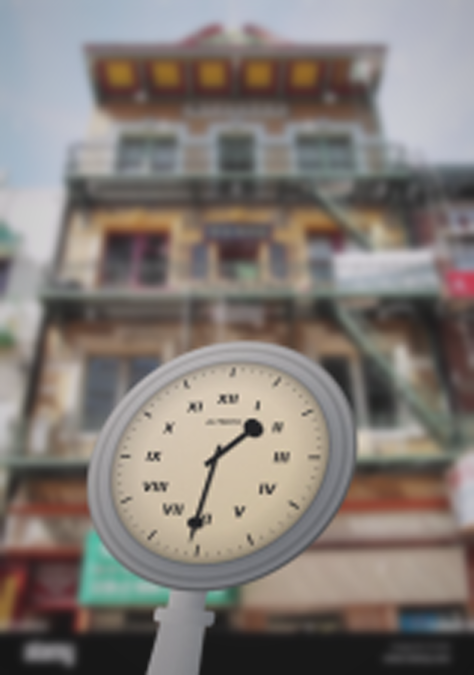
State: 1 h 31 min
